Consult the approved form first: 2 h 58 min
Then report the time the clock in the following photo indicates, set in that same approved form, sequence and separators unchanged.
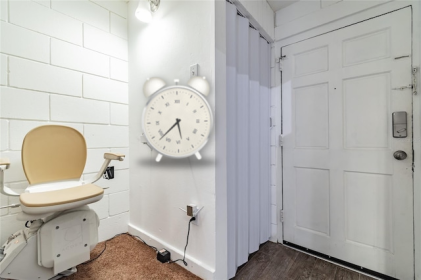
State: 5 h 38 min
